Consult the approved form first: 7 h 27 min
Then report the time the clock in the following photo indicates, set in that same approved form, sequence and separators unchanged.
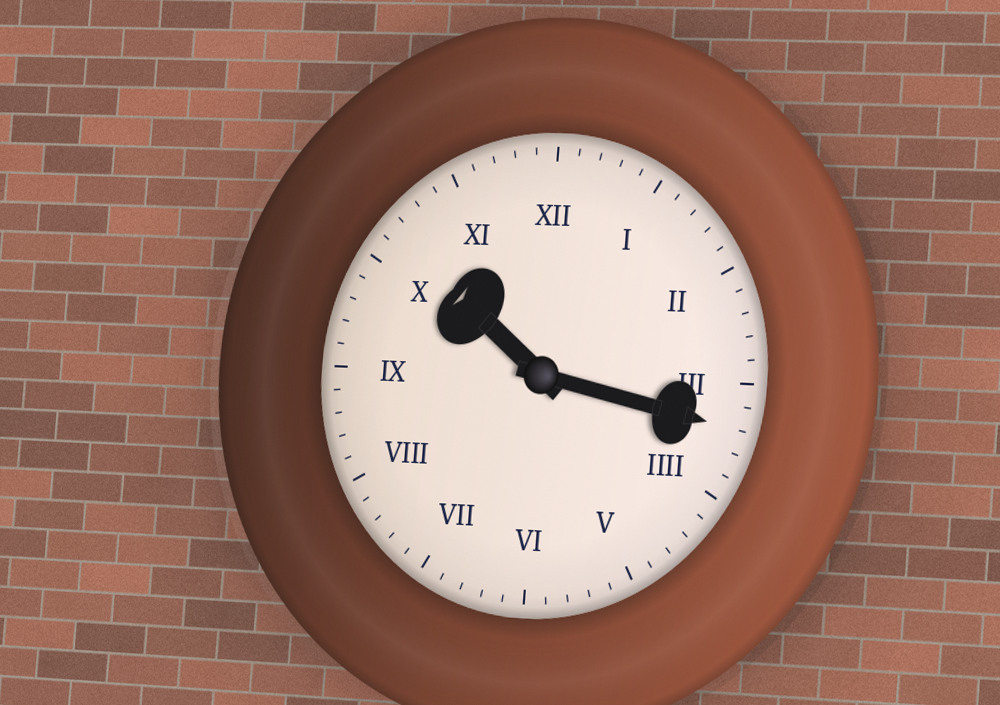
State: 10 h 17 min
